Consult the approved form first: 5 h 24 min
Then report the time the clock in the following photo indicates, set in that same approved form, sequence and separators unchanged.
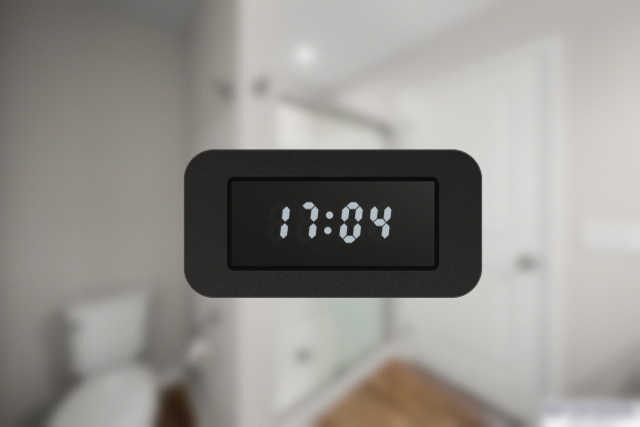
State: 17 h 04 min
